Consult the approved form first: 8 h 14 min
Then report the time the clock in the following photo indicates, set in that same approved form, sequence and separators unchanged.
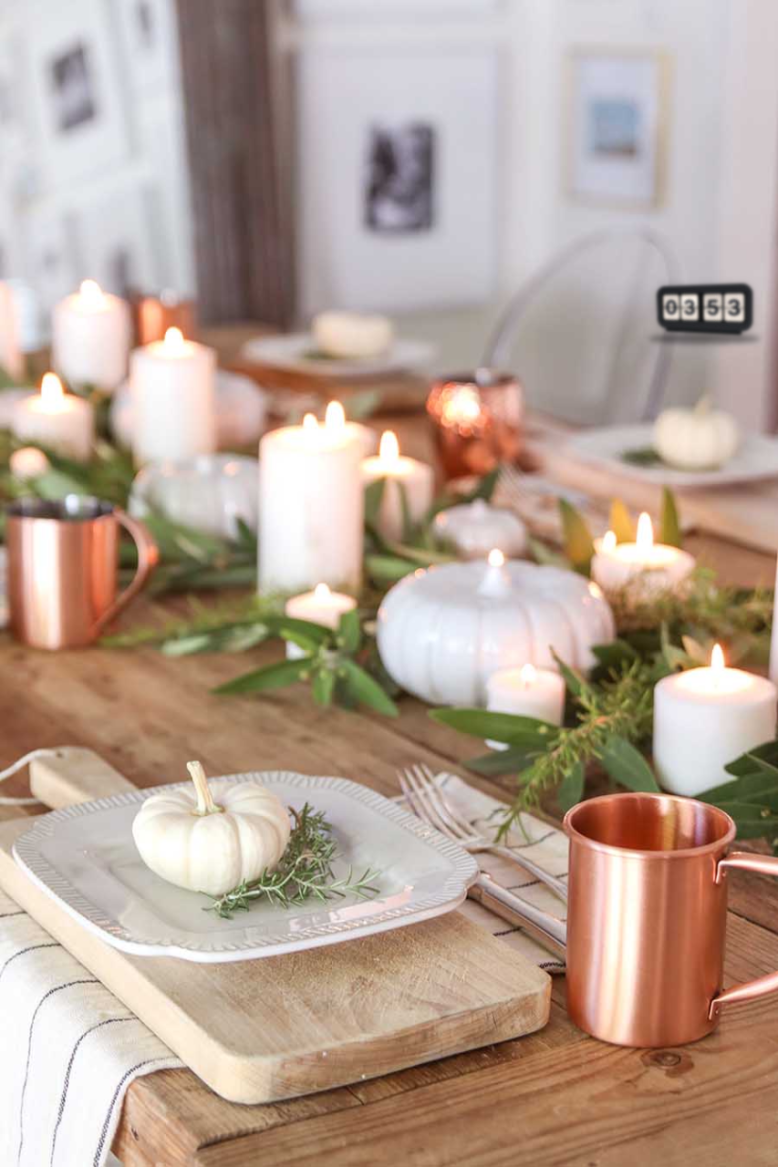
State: 3 h 53 min
